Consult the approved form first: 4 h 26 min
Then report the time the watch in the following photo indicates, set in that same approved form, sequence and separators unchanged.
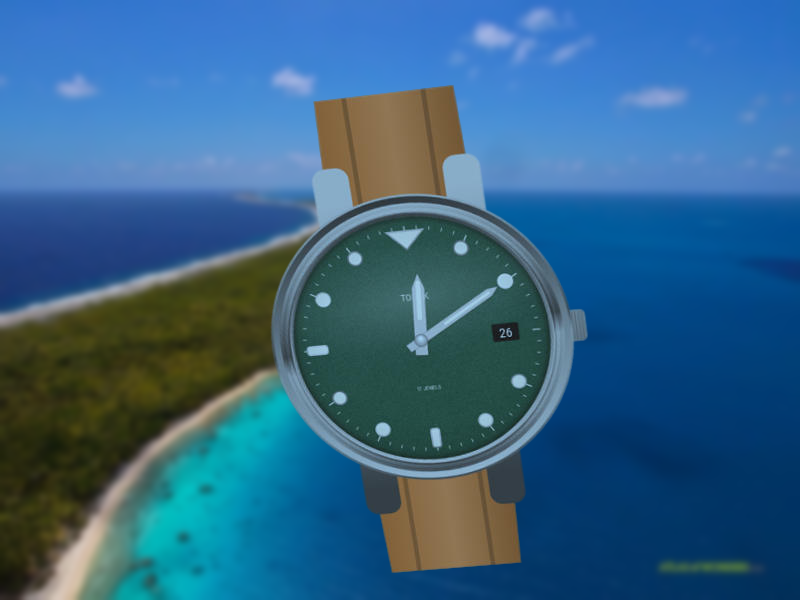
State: 12 h 10 min
